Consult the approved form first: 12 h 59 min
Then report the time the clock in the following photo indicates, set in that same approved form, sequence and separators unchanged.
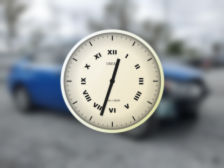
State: 12 h 33 min
